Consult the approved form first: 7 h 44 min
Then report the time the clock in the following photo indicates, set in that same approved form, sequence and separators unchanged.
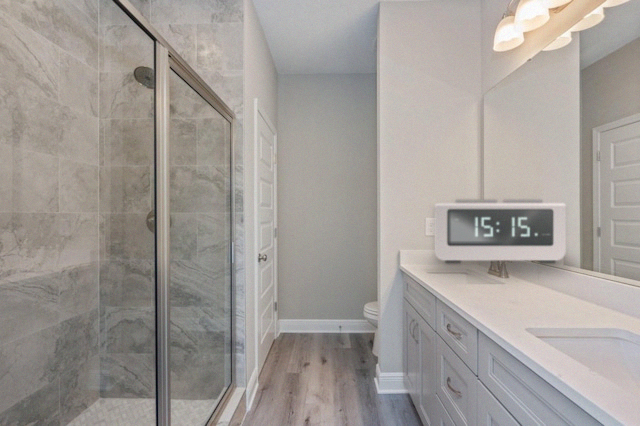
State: 15 h 15 min
